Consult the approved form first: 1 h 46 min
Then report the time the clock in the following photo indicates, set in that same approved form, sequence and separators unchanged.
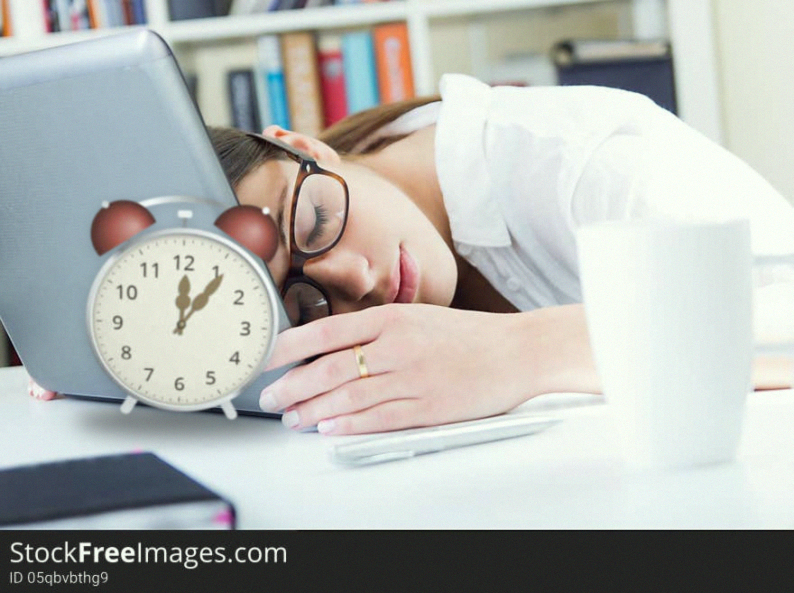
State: 12 h 06 min
